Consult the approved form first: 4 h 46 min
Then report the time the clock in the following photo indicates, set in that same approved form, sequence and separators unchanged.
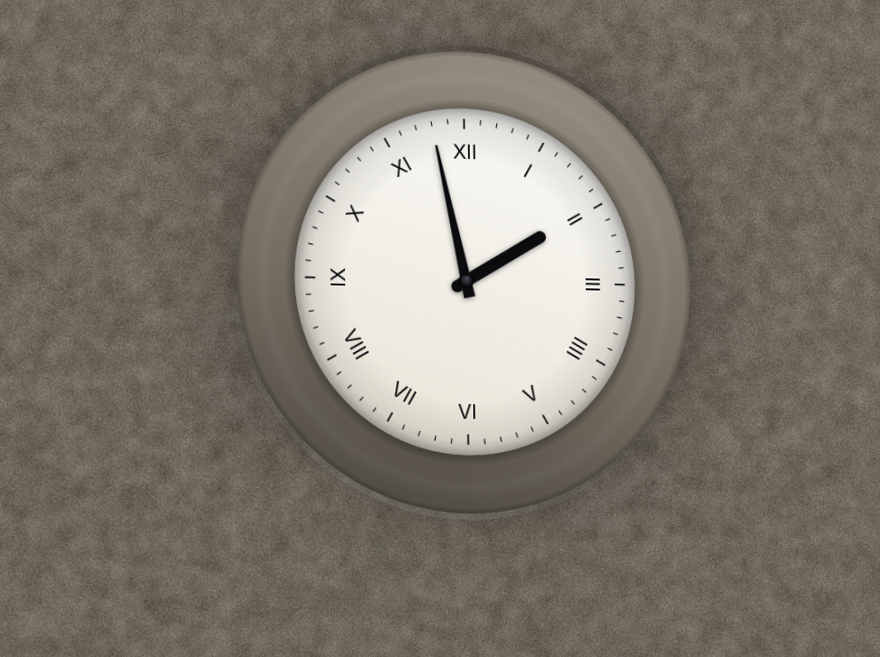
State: 1 h 58 min
